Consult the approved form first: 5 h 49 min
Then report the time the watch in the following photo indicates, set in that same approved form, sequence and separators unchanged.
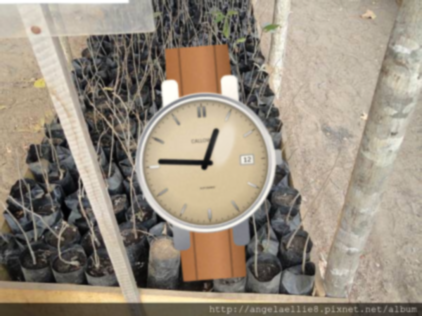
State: 12 h 46 min
